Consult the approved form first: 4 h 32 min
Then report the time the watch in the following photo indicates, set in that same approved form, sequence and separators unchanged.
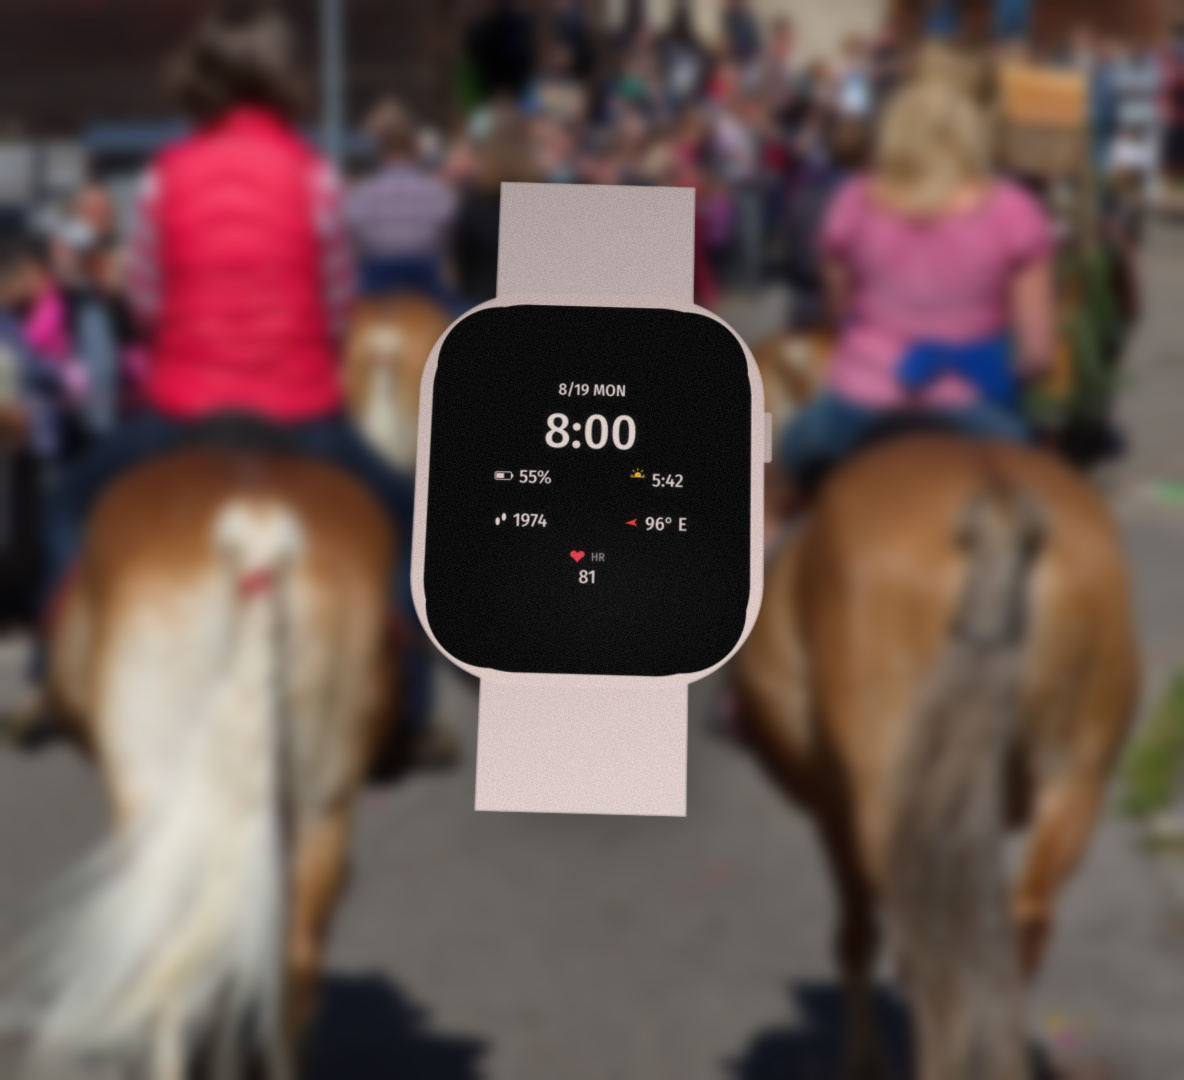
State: 8 h 00 min
